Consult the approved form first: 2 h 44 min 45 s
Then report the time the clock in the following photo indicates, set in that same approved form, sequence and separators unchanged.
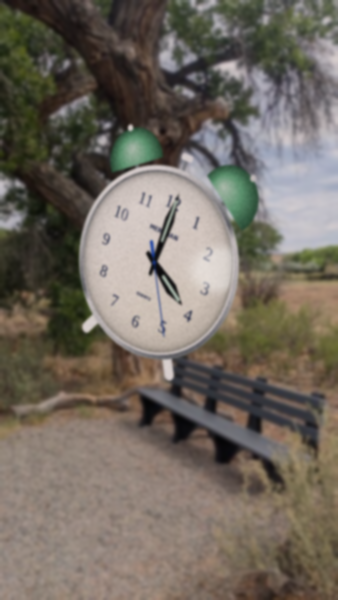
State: 4 h 00 min 25 s
